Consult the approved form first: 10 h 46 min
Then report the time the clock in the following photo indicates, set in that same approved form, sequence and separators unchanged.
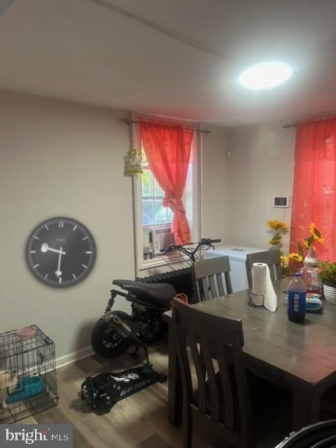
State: 9 h 31 min
